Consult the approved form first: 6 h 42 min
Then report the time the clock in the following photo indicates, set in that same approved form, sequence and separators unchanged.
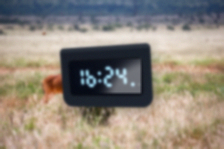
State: 16 h 24 min
